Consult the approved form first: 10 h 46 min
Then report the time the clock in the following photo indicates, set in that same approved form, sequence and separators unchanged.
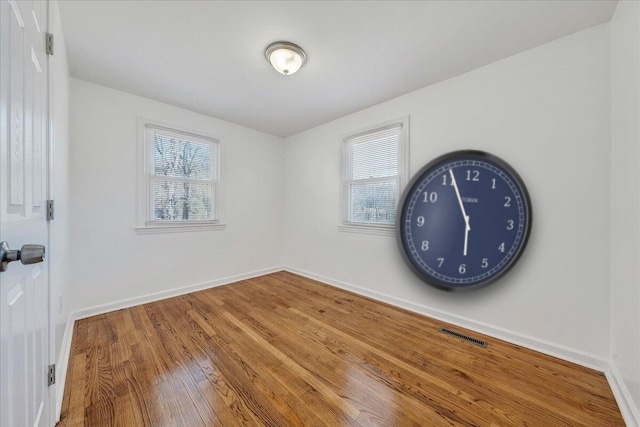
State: 5 h 56 min
